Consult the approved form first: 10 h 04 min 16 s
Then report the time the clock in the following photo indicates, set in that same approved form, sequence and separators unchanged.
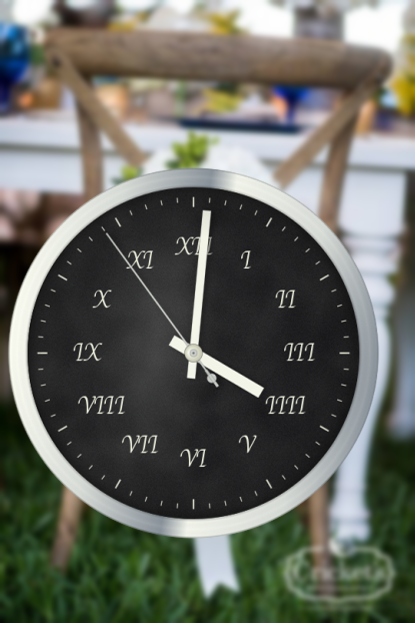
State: 4 h 00 min 54 s
